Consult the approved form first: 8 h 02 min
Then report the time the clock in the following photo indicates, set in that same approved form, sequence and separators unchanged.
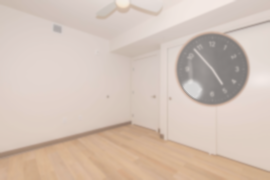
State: 4 h 53 min
